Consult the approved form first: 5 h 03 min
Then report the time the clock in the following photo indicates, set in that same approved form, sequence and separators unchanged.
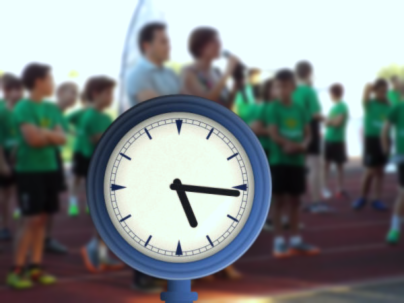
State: 5 h 16 min
